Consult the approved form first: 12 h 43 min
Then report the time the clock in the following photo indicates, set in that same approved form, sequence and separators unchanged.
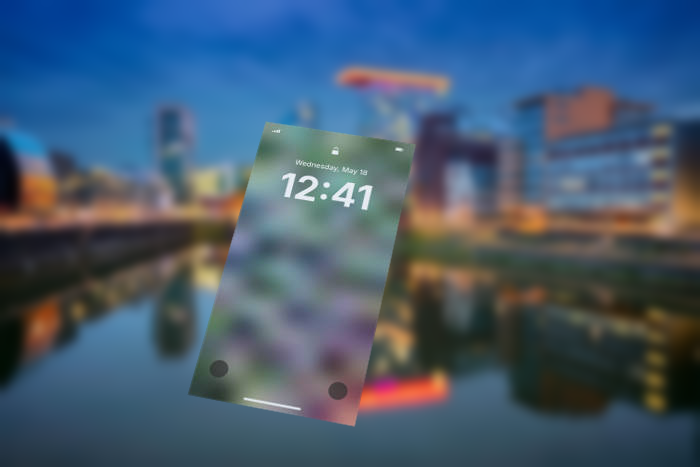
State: 12 h 41 min
